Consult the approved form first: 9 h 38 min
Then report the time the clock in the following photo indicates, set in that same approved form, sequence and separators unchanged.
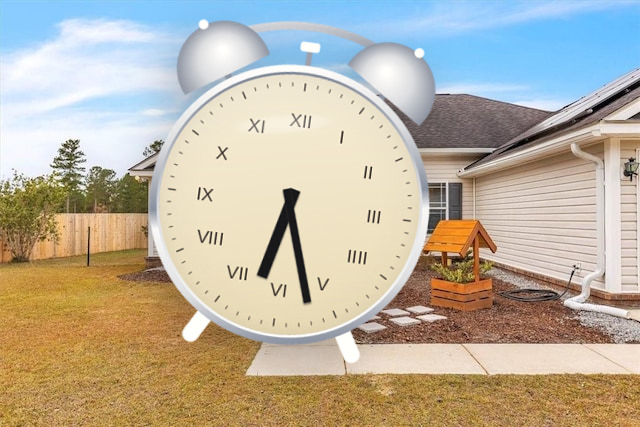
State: 6 h 27 min
